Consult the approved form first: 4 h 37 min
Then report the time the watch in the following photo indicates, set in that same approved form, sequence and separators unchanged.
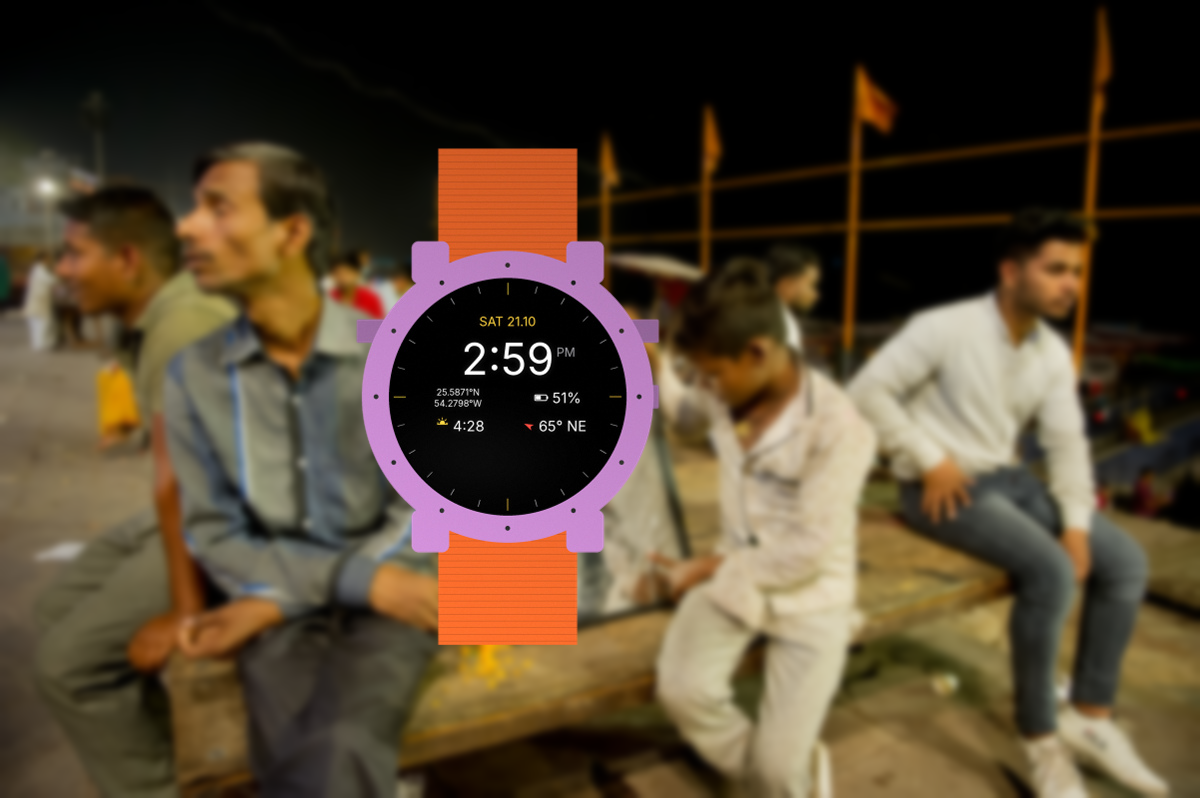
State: 2 h 59 min
